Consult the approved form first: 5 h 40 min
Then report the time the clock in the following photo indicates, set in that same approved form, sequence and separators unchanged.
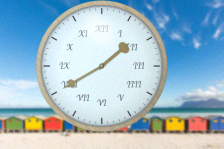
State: 1 h 40 min
